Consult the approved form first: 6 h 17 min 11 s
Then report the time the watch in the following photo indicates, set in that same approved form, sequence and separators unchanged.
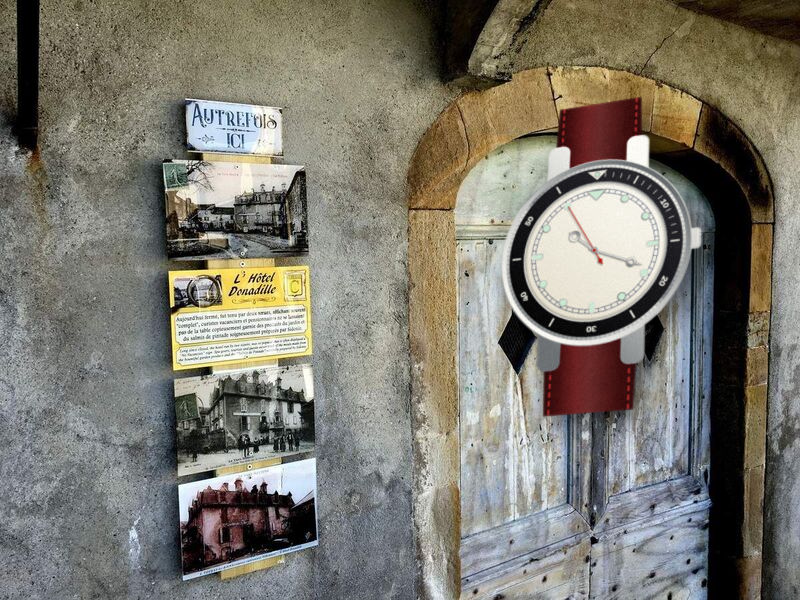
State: 10 h 18 min 55 s
